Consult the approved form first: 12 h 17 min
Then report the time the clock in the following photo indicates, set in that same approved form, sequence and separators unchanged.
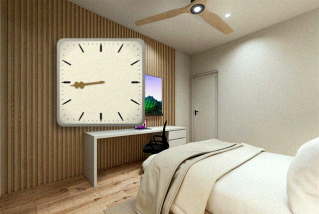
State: 8 h 44 min
